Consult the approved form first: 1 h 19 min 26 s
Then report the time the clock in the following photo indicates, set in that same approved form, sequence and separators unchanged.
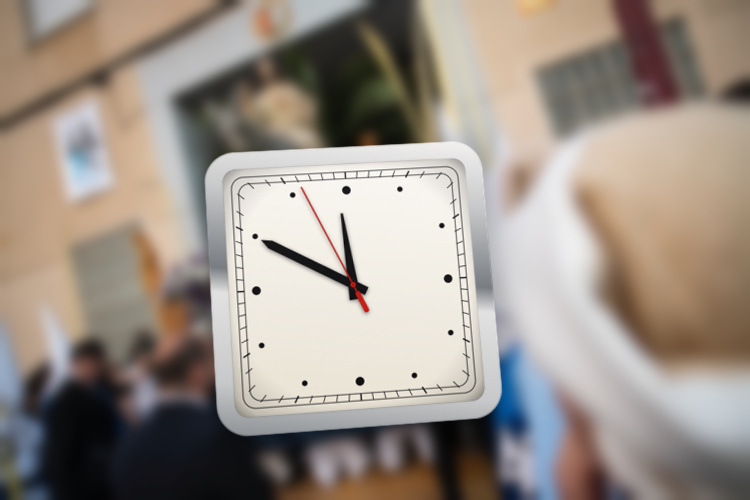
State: 11 h 49 min 56 s
